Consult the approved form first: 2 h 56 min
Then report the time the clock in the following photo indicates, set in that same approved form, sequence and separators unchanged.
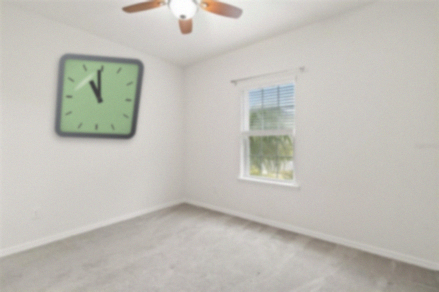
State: 10 h 59 min
